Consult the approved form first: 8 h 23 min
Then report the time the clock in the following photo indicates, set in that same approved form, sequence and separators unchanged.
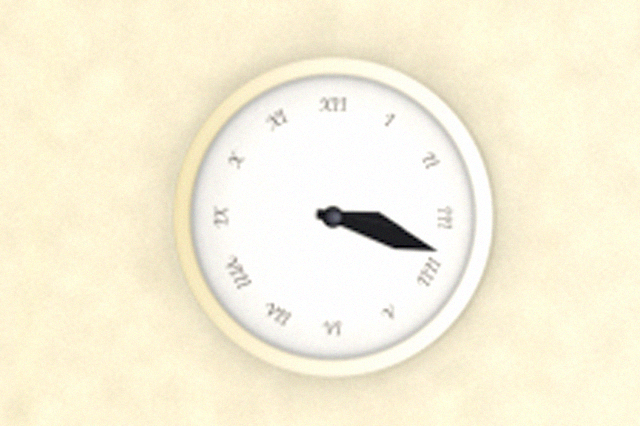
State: 3 h 18 min
